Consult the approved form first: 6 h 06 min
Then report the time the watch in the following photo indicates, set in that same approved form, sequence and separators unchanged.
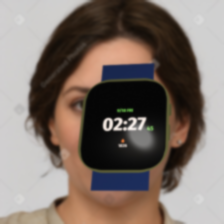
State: 2 h 27 min
